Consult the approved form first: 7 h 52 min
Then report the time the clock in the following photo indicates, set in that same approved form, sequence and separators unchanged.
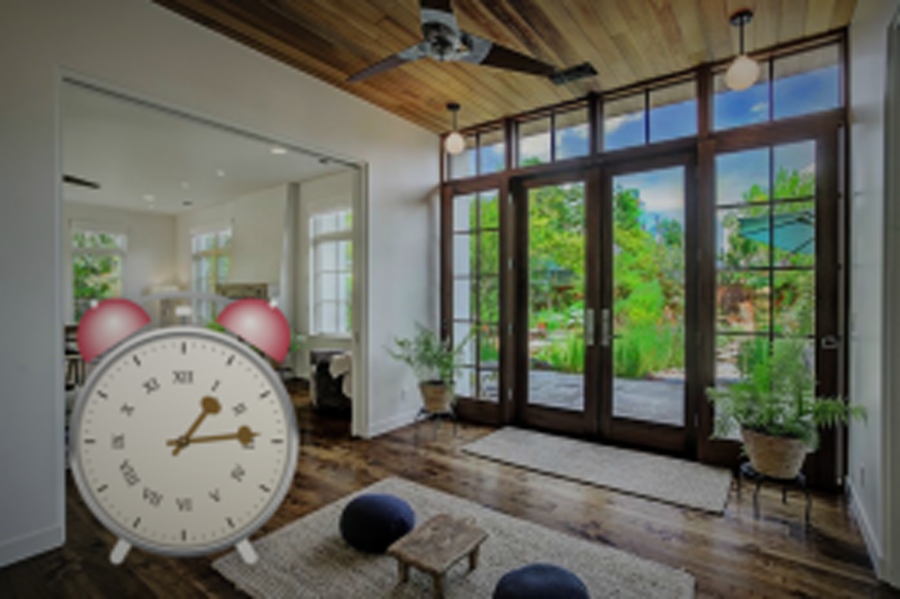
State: 1 h 14 min
